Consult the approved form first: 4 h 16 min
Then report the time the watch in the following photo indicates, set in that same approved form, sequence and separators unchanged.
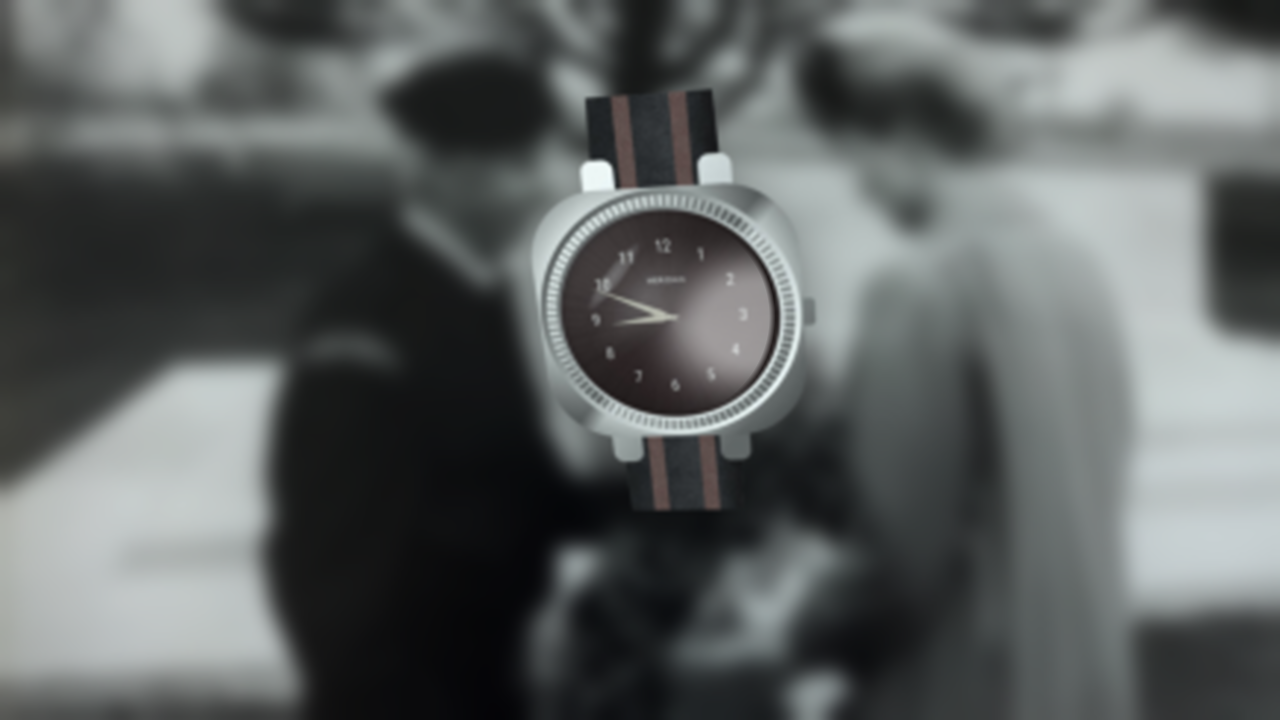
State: 8 h 49 min
